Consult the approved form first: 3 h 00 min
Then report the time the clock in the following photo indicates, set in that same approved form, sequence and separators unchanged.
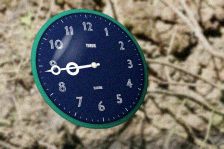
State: 8 h 44 min
